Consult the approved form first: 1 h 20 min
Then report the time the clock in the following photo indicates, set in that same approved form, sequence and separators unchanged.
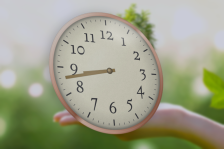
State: 8 h 43 min
